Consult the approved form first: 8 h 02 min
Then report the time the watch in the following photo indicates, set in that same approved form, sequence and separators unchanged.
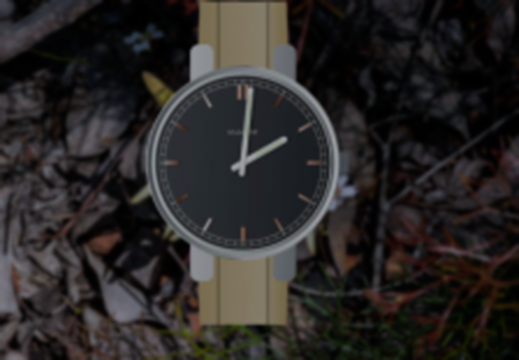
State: 2 h 01 min
